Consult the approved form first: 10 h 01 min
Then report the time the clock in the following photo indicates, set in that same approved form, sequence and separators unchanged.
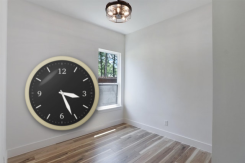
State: 3 h 26 min
